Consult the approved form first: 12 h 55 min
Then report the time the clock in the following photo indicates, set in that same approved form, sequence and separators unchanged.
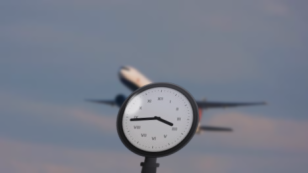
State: 3 h 44 min
